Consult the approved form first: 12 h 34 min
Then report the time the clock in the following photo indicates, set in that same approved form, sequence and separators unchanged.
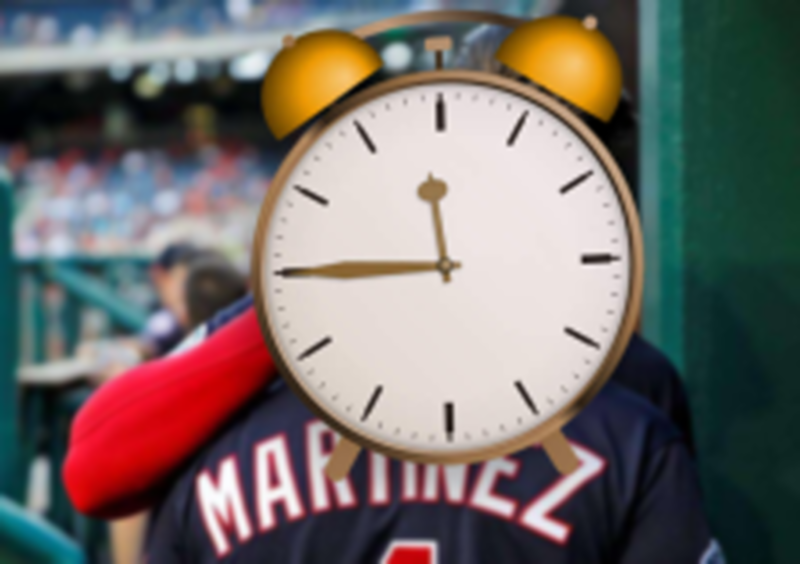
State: 11 h 45 min
